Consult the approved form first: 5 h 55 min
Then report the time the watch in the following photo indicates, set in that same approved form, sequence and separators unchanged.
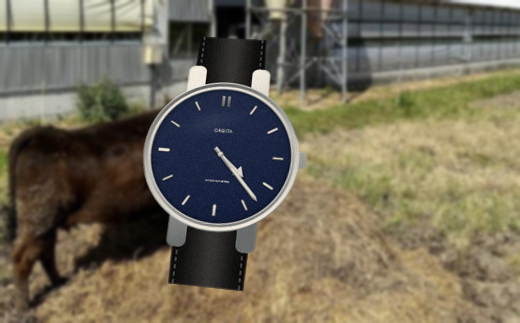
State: 4 h 23 min
